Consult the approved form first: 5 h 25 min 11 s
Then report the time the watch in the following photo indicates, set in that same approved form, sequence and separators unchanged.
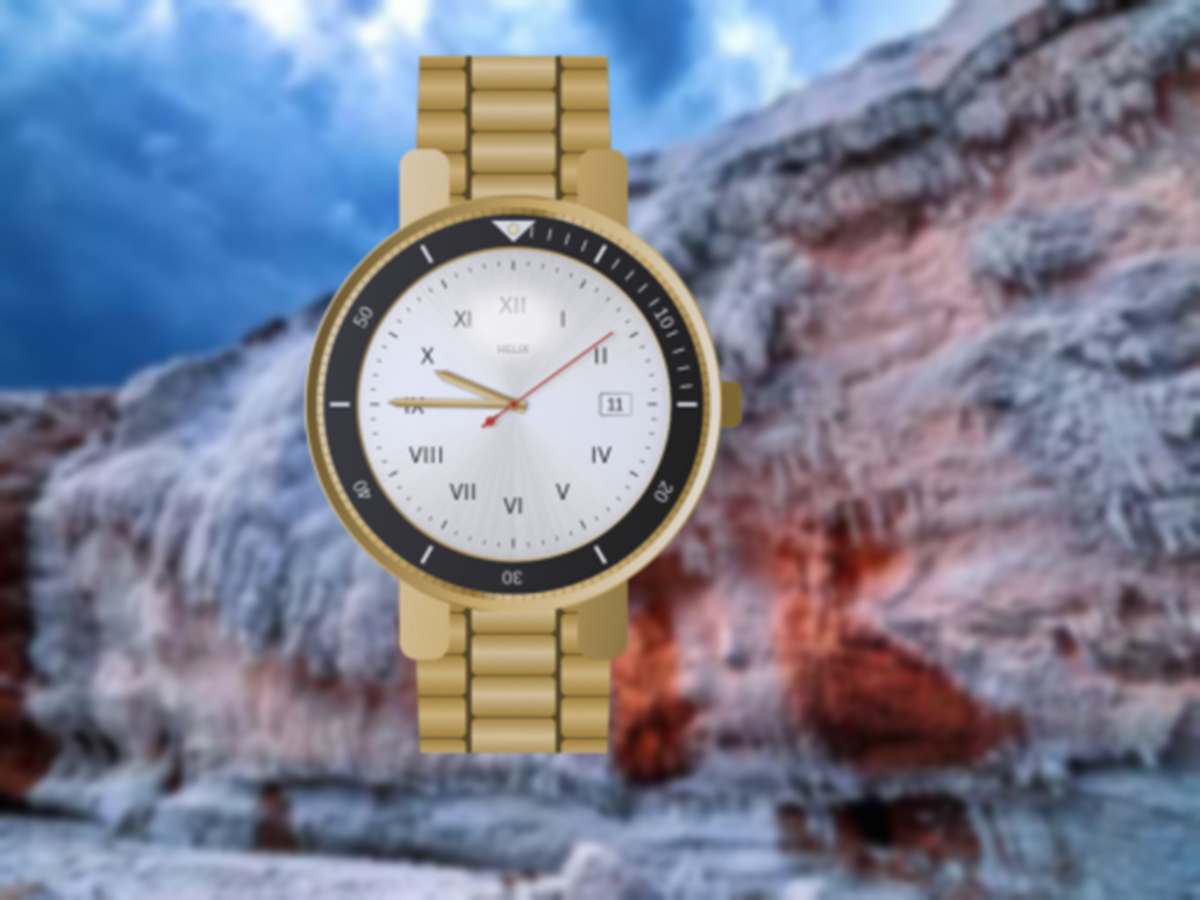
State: 9 h 45 min 09 s
